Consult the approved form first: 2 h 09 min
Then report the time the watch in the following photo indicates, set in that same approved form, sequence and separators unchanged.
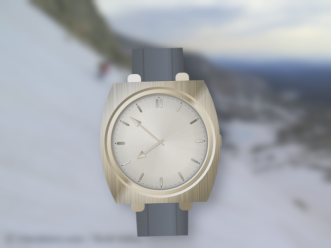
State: 7 h 52 min
